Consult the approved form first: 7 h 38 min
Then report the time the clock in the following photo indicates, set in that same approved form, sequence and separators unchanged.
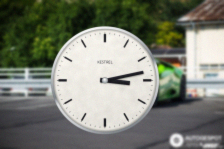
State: 3 h 13 min
